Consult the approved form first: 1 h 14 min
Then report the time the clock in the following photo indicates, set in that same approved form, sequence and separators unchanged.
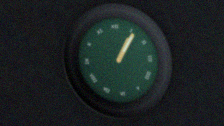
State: 1 h 06 min
